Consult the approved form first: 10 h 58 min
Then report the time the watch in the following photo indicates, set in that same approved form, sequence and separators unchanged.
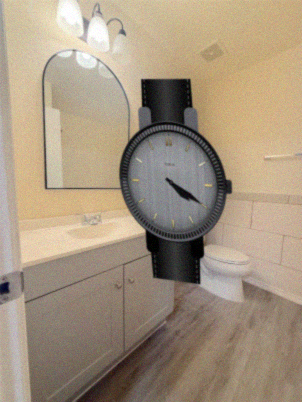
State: 4 h 20 min
